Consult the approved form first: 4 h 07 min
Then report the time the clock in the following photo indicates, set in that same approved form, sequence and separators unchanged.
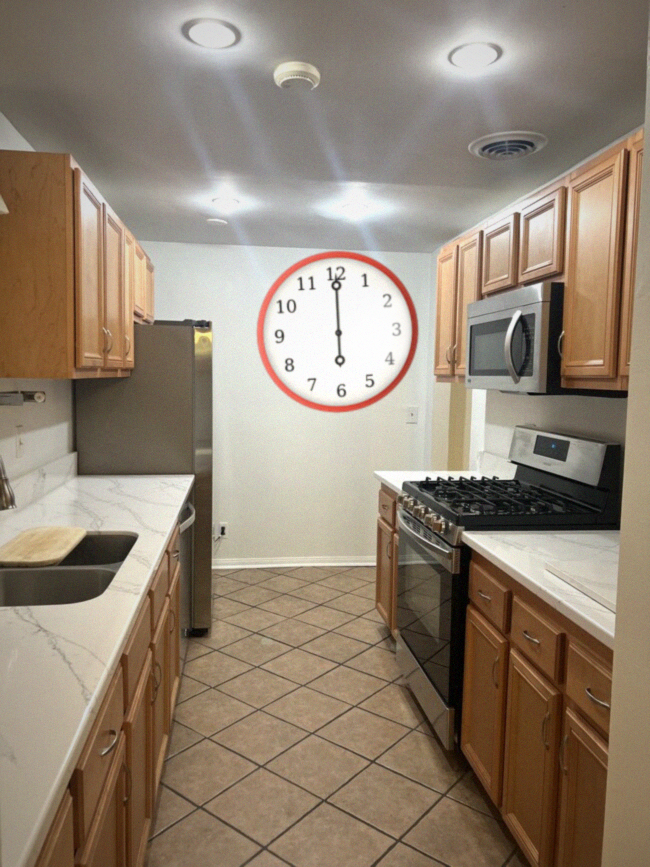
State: 6 h 00 min
